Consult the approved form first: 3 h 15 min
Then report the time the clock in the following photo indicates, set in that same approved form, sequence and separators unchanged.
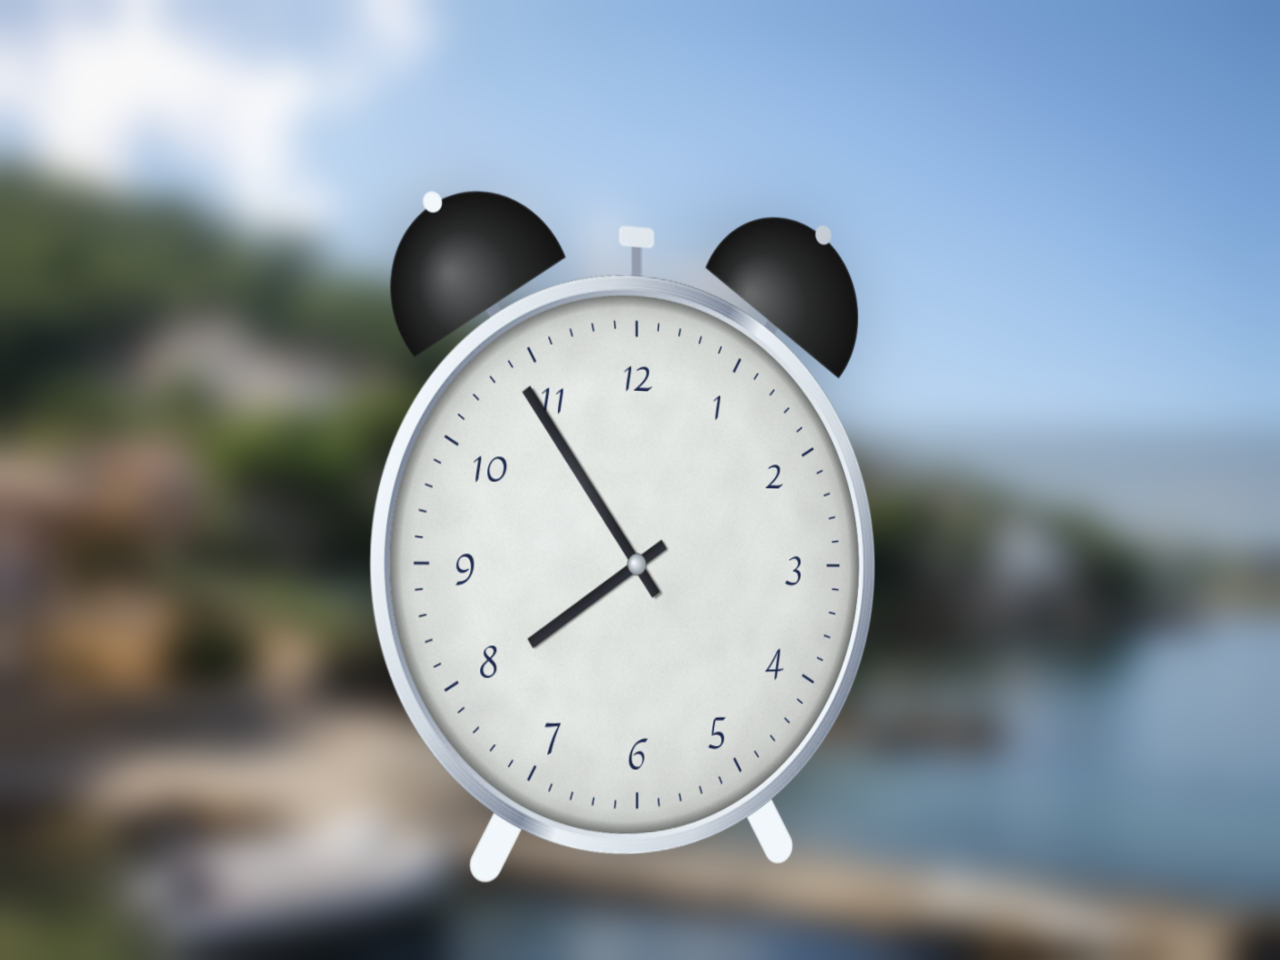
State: 7 h 54 min
